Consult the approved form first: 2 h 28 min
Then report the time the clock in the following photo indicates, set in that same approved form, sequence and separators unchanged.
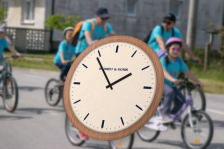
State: 1 h 54 min
